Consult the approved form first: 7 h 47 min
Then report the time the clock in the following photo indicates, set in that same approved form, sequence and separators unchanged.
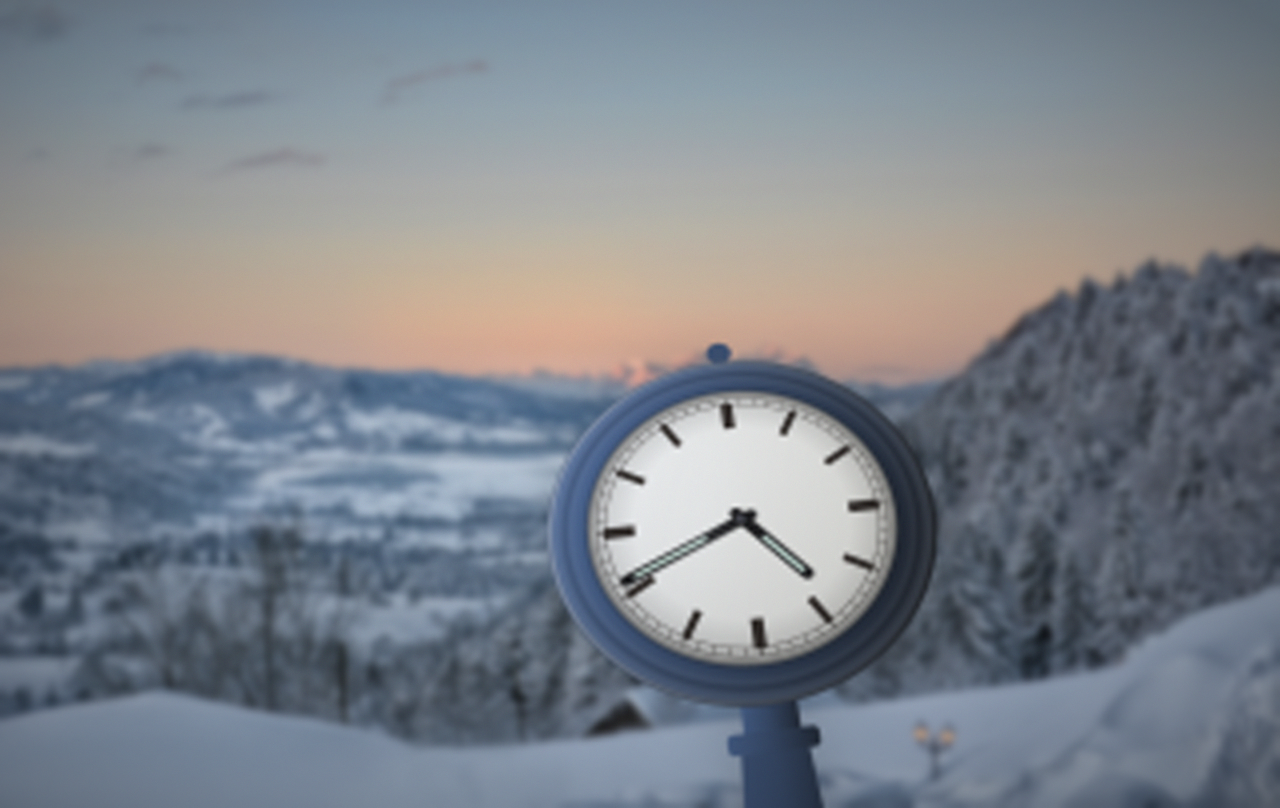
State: 4 h 41 min
